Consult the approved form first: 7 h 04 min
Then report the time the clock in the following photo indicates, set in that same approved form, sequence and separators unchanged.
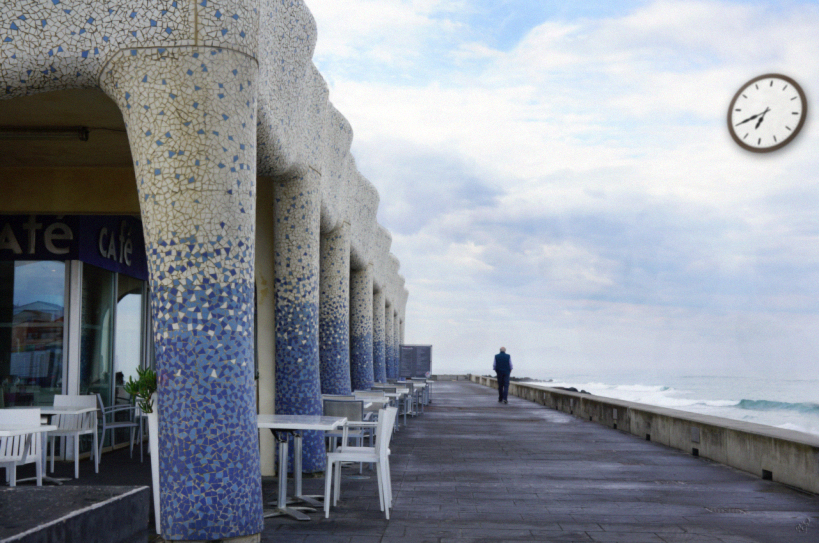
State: 6 h 40 min
